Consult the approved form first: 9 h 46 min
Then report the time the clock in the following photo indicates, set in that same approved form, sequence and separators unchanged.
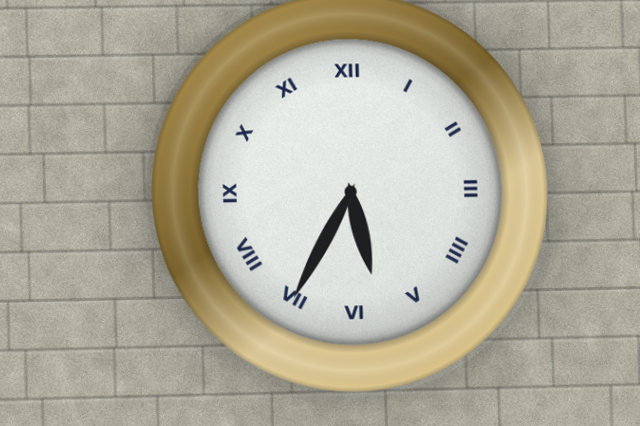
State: 5 h 35 min
